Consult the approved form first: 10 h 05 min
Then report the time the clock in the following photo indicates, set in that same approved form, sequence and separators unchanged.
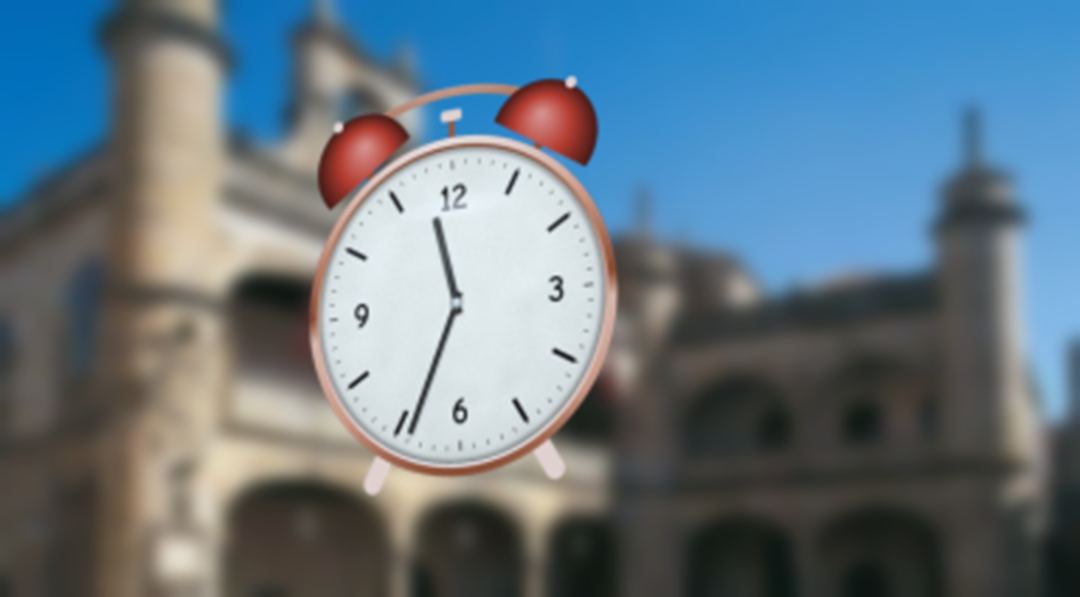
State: 11 h 34 min
